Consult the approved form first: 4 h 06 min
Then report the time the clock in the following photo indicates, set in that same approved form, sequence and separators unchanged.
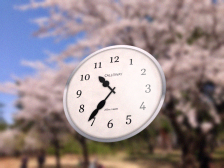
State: 10 h 36 min
